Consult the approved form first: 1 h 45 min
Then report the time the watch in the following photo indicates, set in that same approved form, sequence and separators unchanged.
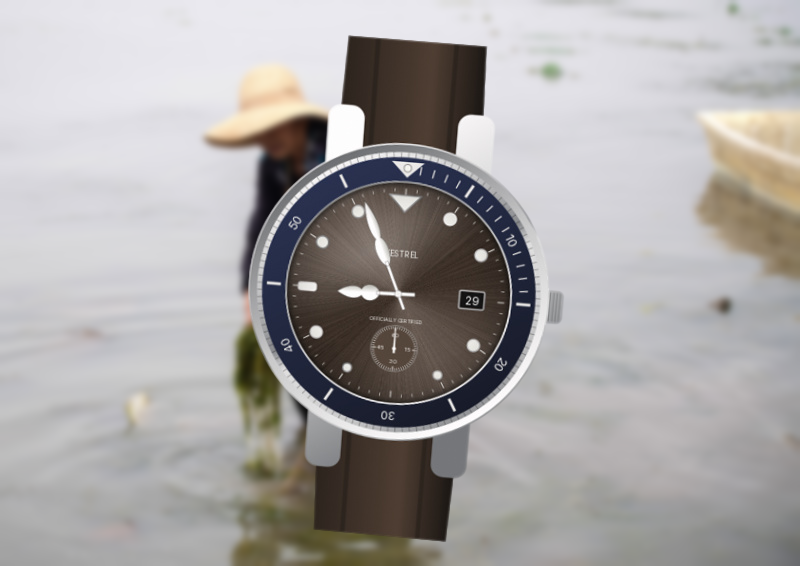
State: 8 h 56 min
